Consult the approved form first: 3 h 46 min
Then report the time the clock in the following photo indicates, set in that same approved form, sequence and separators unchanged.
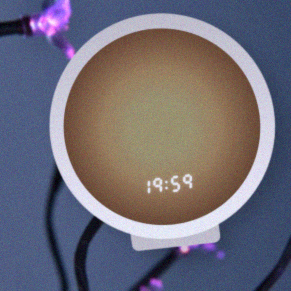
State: 19 h 59 min
